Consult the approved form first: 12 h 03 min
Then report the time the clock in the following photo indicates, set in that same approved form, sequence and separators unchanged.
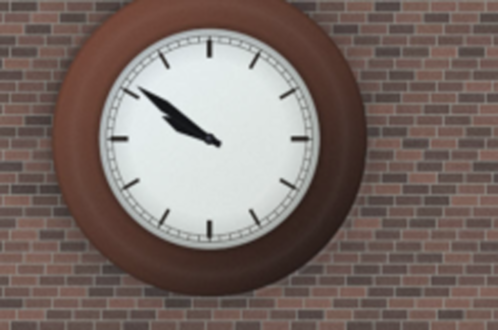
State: 9 h 51 min
